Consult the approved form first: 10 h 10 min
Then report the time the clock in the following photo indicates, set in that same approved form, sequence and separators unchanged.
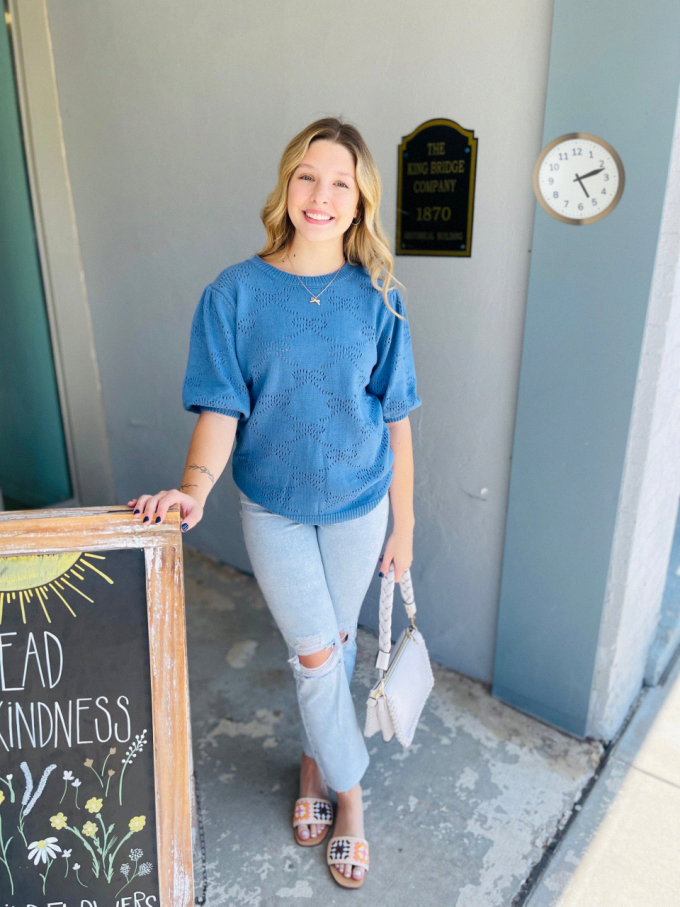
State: 5 h 12 min
